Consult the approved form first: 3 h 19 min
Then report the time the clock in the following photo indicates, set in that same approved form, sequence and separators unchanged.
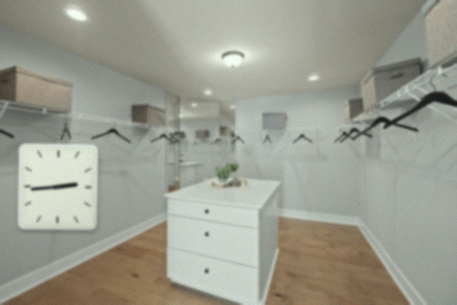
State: 2 h 44 min
